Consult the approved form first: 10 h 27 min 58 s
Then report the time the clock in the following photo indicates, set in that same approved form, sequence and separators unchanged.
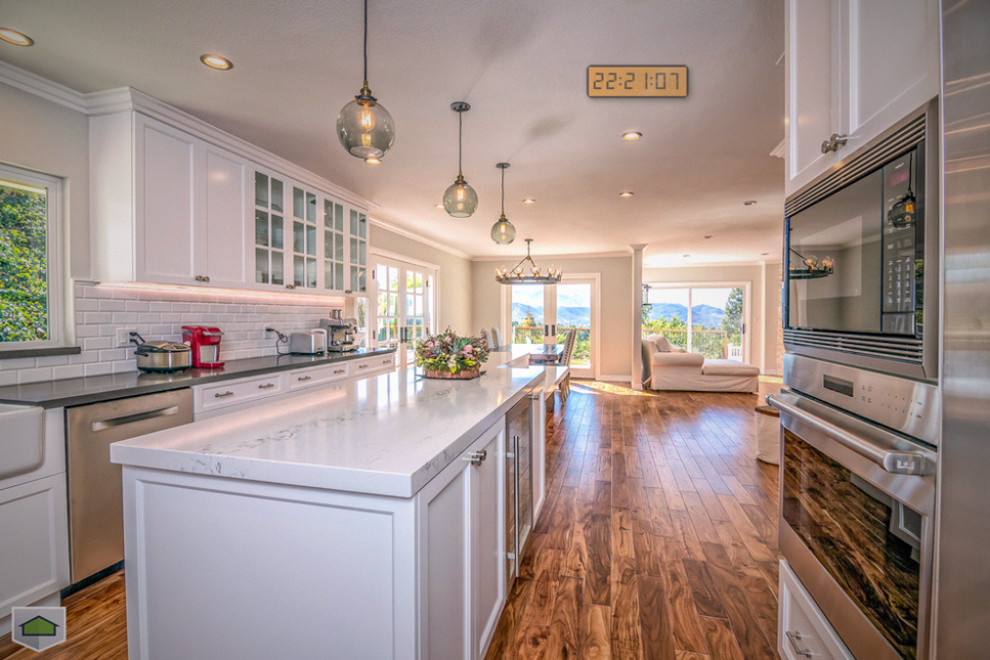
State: 22 h 21 min 07 s
